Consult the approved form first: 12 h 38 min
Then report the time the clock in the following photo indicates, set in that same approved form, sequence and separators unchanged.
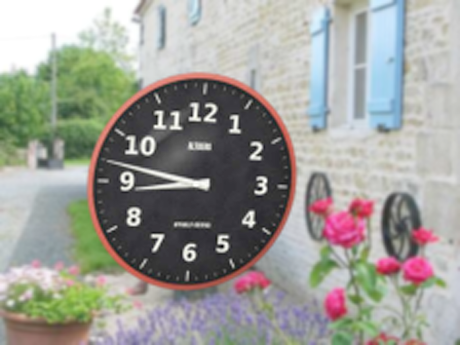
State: 8 h 47 min
